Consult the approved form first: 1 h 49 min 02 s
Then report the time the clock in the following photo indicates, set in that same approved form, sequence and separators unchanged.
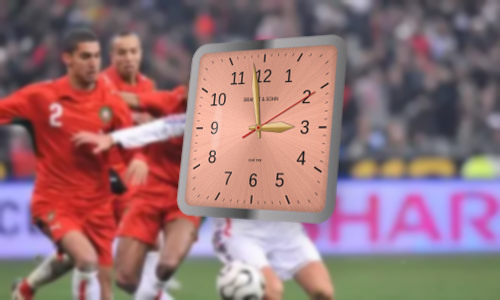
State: 2 h 58 min 10 s
